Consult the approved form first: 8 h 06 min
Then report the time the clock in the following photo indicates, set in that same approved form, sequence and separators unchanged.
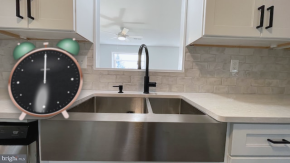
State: 12 h 00 min
